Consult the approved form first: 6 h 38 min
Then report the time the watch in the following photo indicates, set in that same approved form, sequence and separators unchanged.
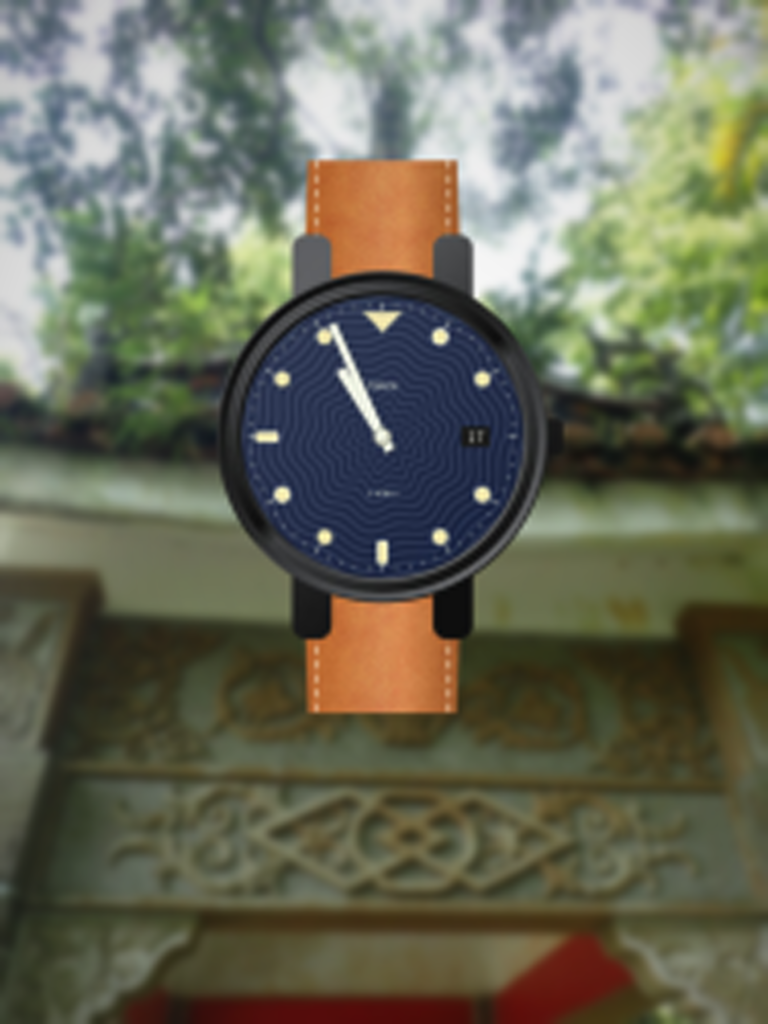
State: 10 h 56 min
